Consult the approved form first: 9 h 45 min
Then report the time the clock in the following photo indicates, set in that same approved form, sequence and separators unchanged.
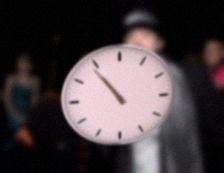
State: 10 h 54 min
